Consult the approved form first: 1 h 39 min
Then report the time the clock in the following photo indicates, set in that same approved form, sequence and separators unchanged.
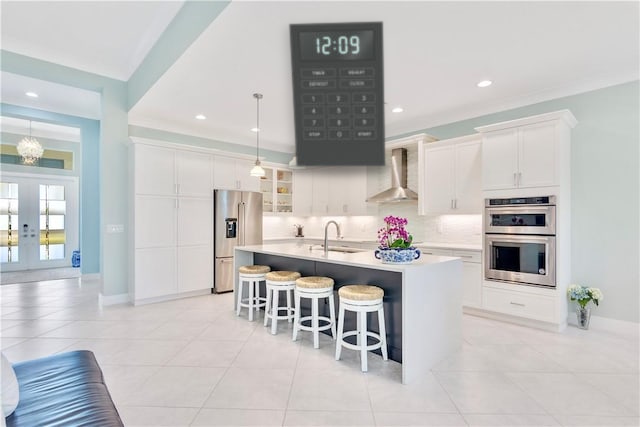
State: 12 h 09 min
